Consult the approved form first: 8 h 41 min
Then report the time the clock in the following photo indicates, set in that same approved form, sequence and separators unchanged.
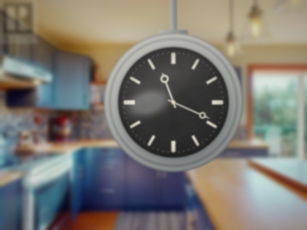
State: 11 h 19 min
